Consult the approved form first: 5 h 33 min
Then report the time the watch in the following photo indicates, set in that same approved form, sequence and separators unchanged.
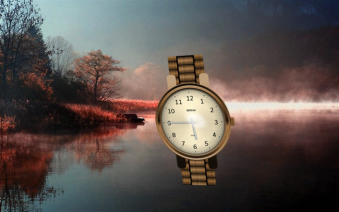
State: 5 h 45 min
